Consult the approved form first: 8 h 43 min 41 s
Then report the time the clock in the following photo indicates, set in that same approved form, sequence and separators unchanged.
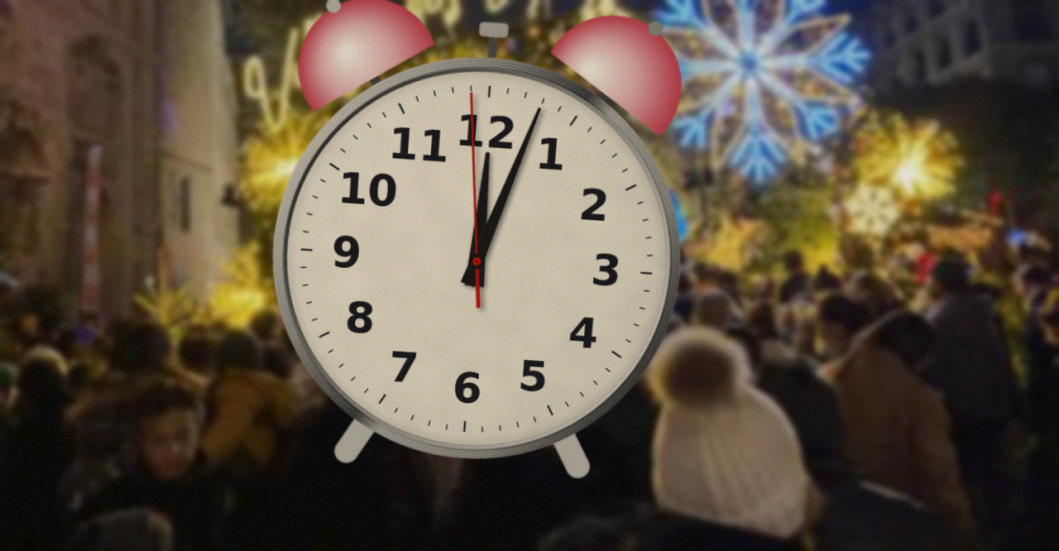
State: 12 h 02 min 59 s
